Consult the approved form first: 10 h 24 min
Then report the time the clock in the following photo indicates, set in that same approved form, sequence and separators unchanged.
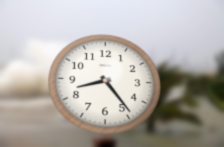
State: 8 h 24 min
